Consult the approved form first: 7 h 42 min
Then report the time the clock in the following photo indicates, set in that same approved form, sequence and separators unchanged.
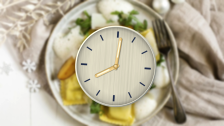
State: 8 h 01 min
